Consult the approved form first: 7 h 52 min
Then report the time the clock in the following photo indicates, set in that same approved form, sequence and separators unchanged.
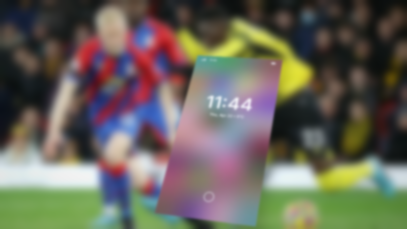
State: 11 h 44 min
